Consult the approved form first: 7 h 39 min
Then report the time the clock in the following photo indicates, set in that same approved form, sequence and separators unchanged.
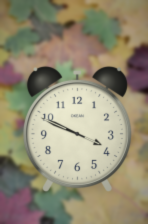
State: 3 h 49 min
